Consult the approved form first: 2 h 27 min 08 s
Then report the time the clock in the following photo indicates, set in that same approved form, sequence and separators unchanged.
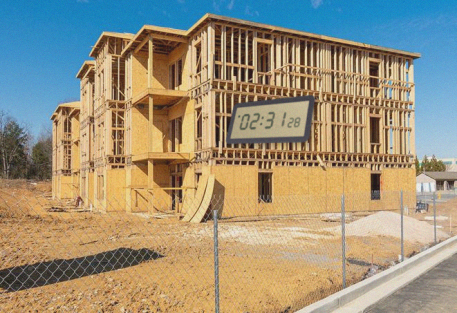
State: 2 h 31 min 28 s
